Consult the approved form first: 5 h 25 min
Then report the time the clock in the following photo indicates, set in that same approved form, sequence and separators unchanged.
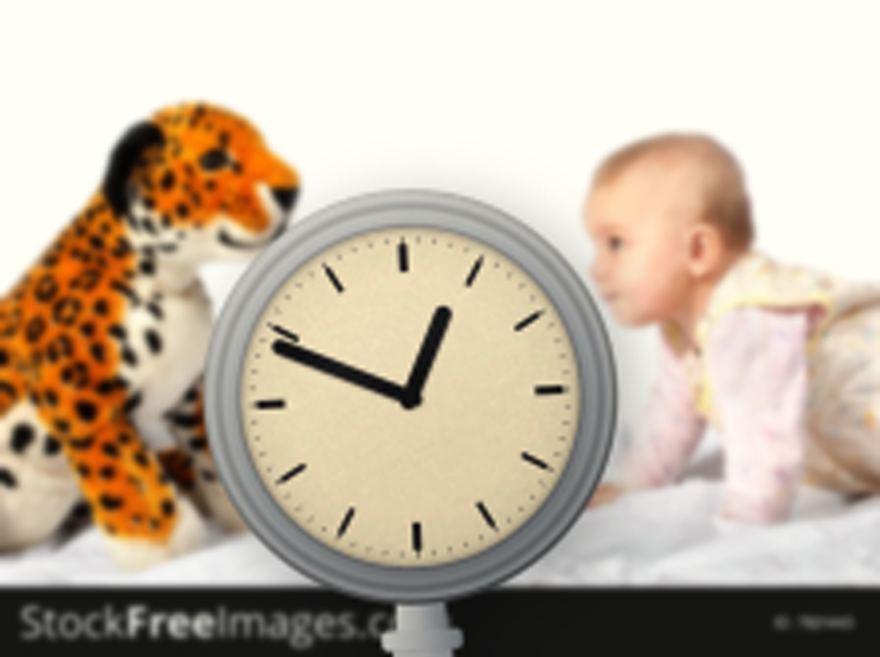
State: 12 h 49 min
